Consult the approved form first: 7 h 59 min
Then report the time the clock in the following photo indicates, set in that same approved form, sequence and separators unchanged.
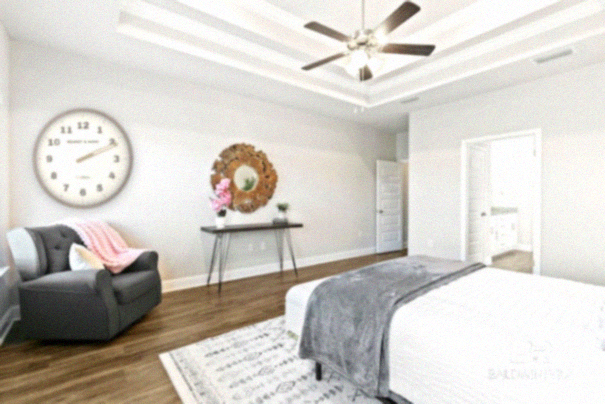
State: 2 h 11 min
